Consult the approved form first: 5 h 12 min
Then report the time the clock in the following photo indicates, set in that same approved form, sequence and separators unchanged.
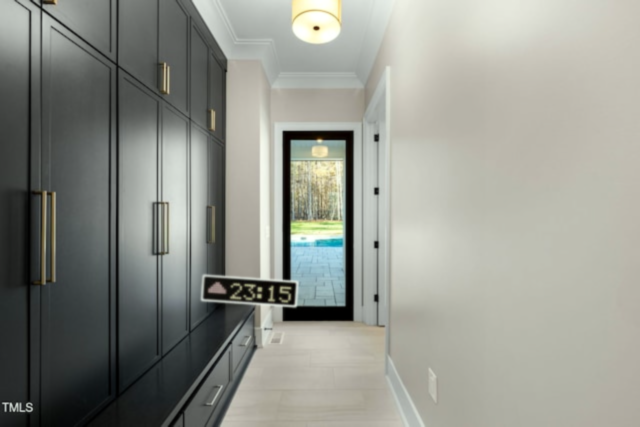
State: 23 h 15 min
